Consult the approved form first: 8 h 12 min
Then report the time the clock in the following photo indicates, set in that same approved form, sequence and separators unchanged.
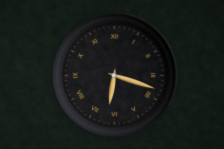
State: 6 h 18 min
